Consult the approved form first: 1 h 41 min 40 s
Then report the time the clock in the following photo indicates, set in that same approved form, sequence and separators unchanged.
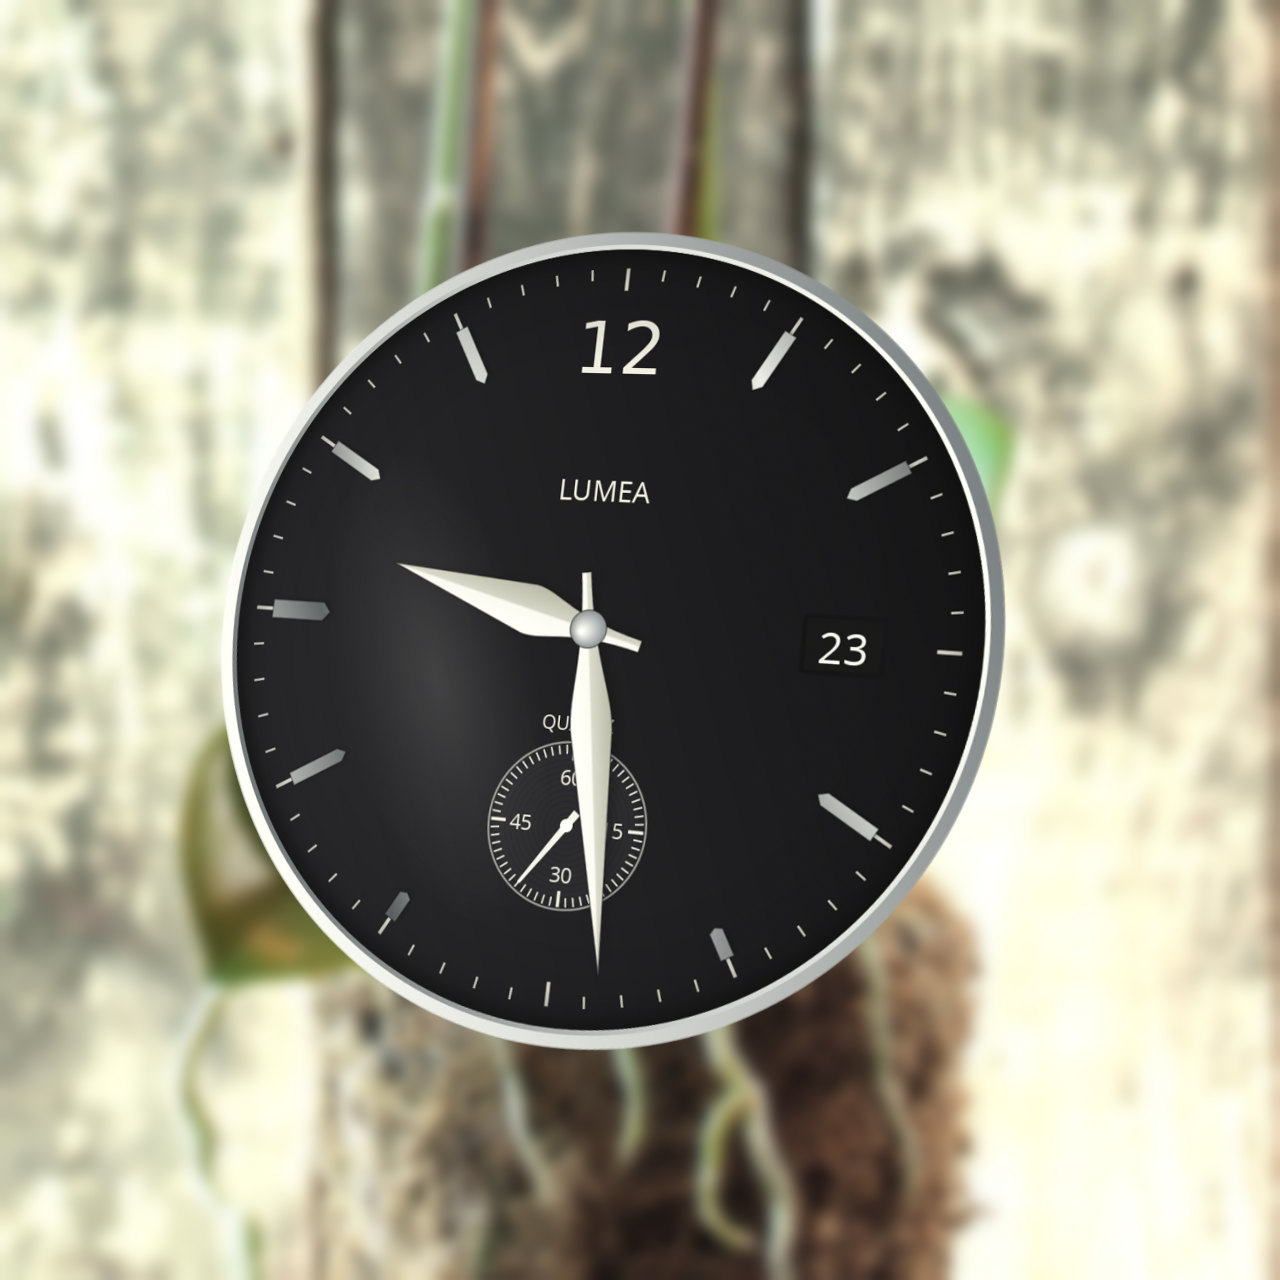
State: 9 h 28 min 36 s
